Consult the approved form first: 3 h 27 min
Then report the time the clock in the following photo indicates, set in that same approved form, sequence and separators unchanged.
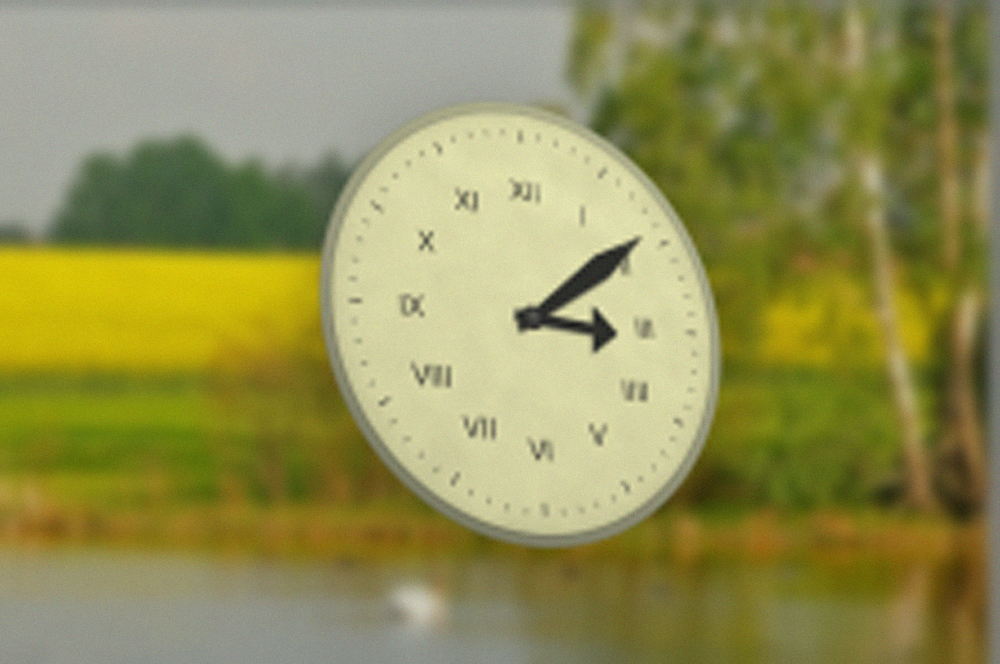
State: 3 h 09 min
